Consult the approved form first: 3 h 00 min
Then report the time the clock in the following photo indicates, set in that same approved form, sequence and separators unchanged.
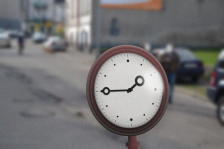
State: 1 h 45 min
